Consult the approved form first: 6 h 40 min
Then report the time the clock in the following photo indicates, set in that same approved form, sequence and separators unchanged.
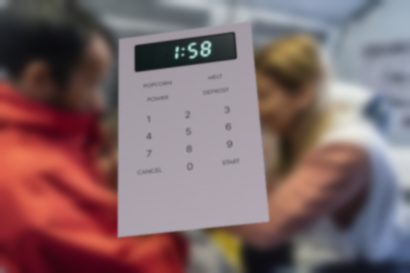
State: 1 h 58 min
